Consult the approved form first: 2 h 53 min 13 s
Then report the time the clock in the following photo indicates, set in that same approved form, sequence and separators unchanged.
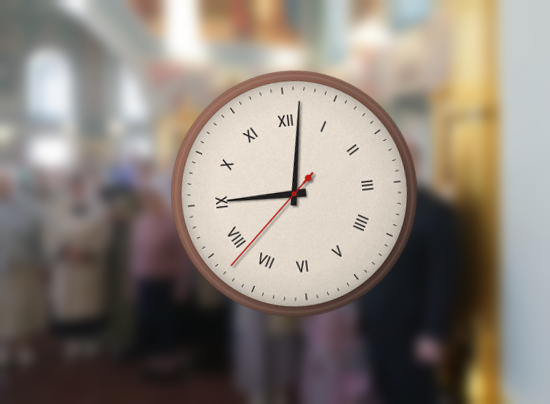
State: 9 h 01 min 38 s
